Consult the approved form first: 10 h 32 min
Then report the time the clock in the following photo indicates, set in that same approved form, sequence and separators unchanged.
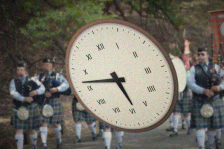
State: 5 h 47 min
